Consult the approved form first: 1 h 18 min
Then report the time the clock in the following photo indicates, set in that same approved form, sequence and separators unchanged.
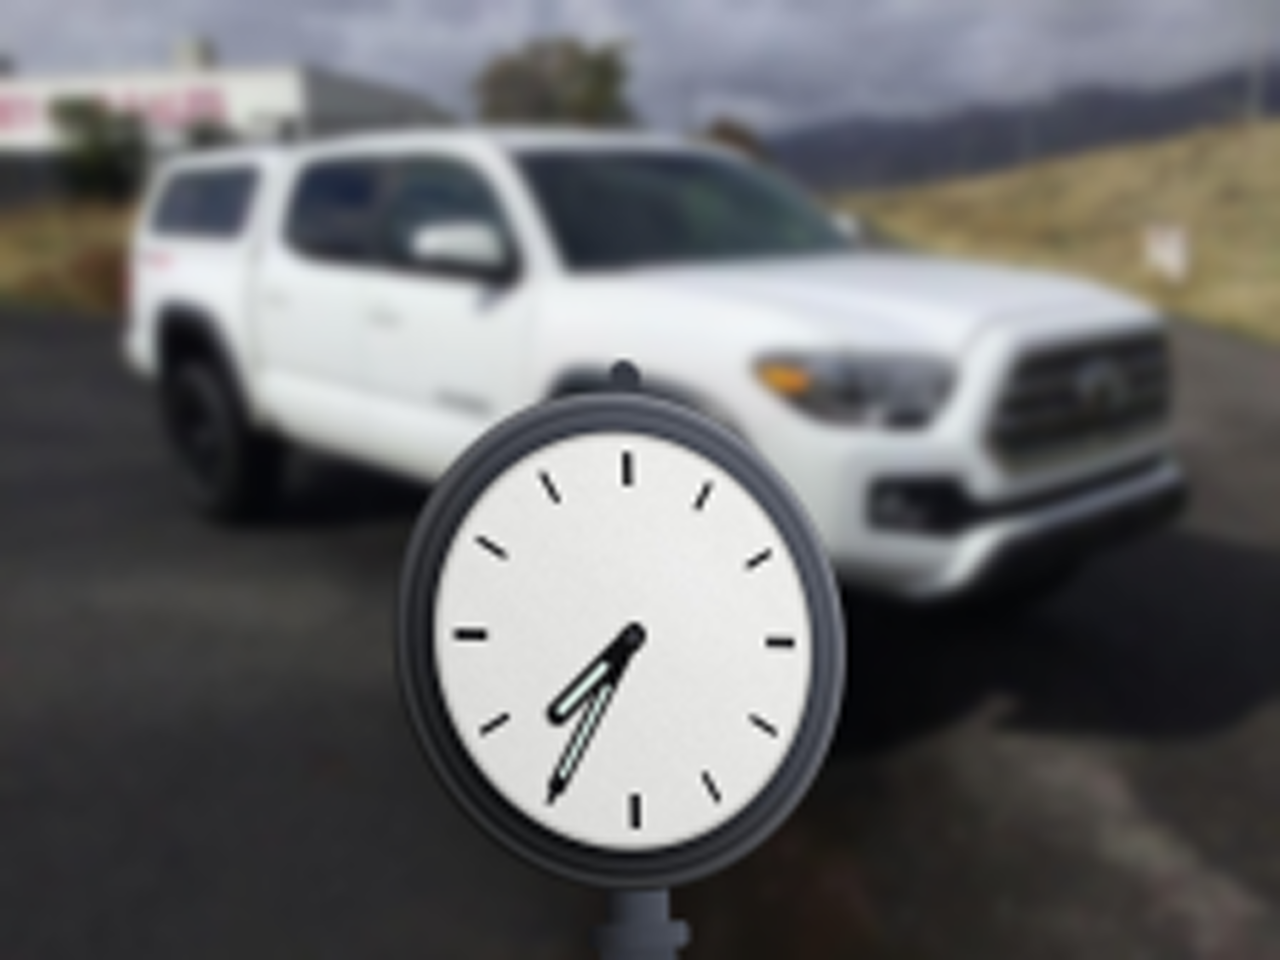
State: 7 h 35 min
